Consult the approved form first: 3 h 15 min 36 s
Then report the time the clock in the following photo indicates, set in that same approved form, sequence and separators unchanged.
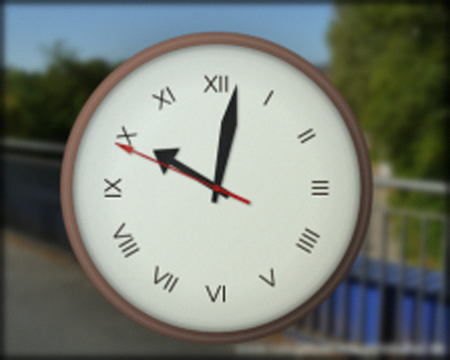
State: 10 h 01 min 49 s
